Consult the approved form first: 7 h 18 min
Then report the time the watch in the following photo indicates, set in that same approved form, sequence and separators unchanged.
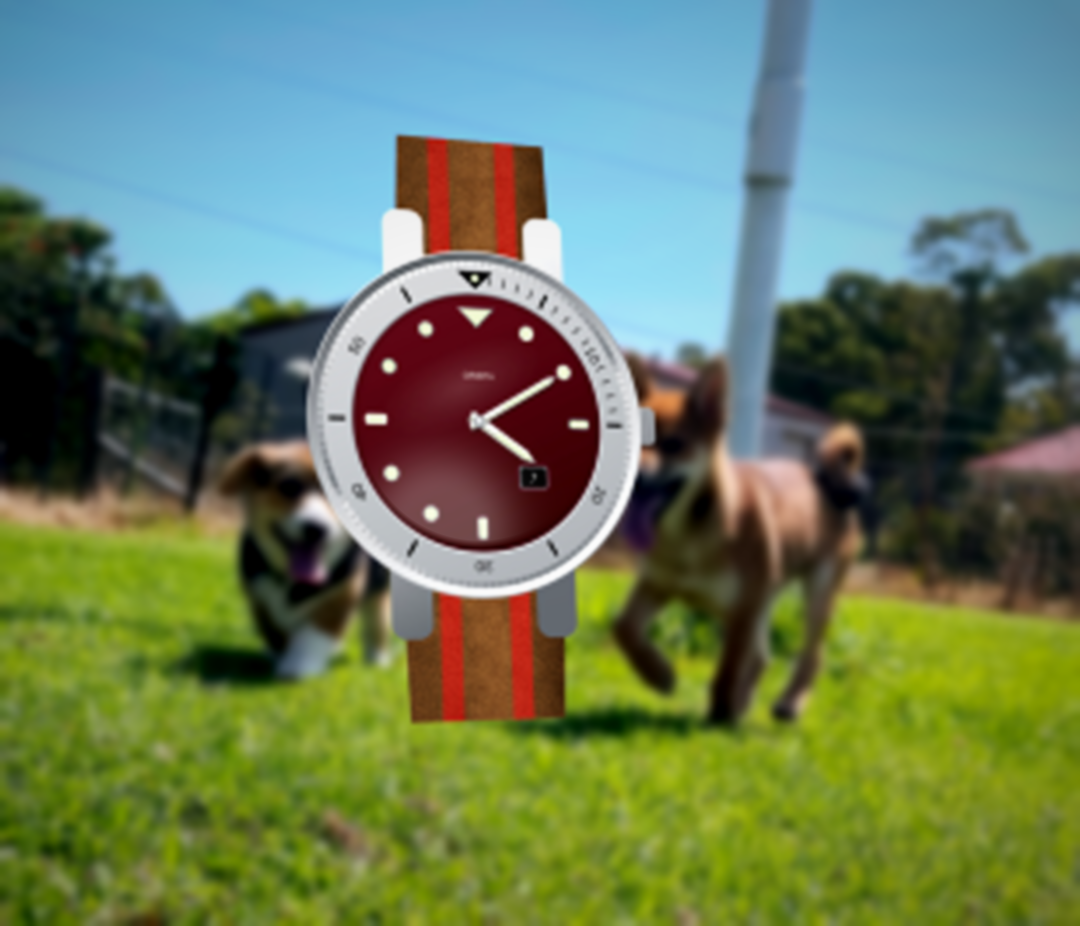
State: 4 h 10 min
